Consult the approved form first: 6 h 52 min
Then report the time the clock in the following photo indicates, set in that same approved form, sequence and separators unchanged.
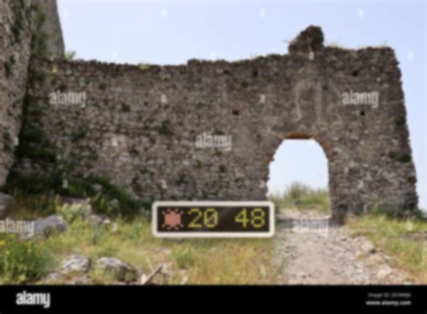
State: 20 h 48 min
